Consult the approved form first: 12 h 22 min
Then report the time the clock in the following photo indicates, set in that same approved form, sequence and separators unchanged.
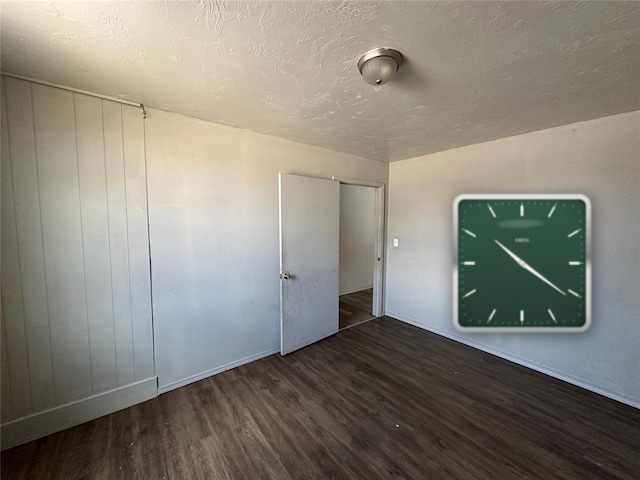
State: 10 h 21 min
